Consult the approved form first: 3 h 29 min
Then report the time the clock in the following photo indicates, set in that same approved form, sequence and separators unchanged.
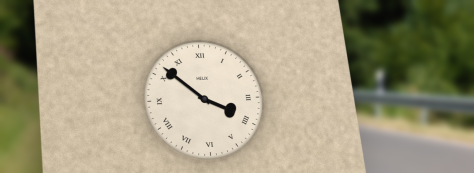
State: 3 h 52 min
